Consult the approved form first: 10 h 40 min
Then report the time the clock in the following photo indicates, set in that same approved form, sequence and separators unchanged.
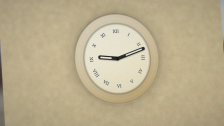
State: 9 h 12 min
